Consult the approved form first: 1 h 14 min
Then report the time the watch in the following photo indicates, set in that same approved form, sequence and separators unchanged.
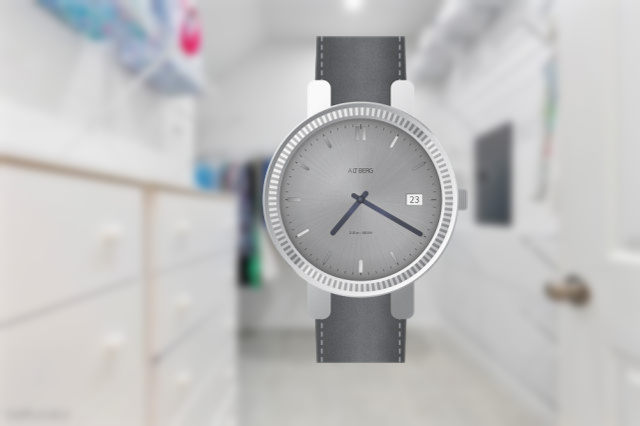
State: 7 h 20 min
